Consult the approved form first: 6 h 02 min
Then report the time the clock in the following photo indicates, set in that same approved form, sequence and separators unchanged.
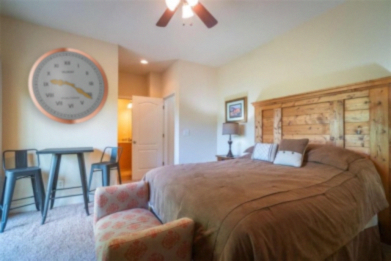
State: 9 h 21 min
